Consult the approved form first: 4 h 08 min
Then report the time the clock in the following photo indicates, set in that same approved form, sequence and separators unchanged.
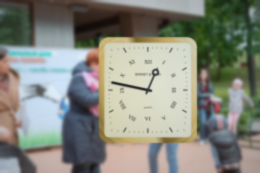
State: 12 h 47 min
